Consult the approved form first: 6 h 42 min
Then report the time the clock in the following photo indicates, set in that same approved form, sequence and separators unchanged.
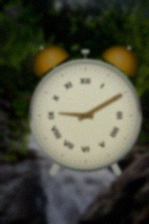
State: 9 h 10 min
